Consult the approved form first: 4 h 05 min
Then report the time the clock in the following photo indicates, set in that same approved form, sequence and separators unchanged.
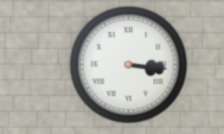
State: 3 h 16 min
